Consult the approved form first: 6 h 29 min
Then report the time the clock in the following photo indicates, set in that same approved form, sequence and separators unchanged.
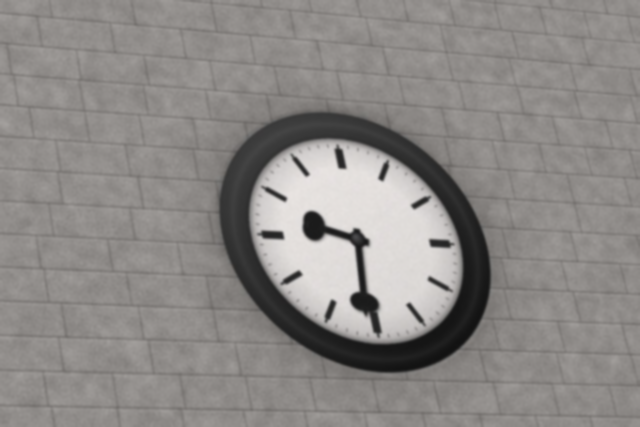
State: 9 h 31 min
